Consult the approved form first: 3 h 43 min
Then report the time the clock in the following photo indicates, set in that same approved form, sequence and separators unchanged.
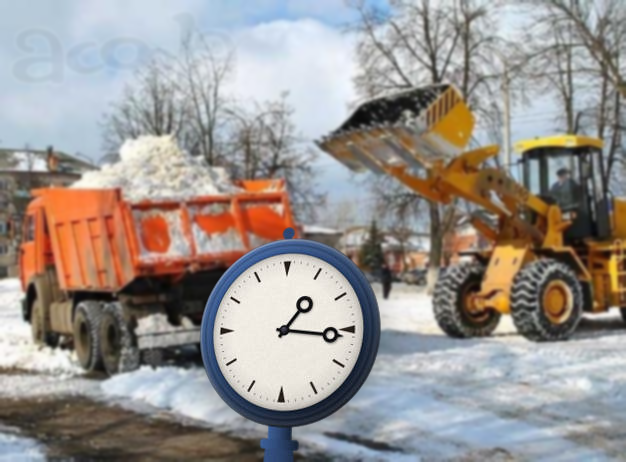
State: 1 h 16 min
